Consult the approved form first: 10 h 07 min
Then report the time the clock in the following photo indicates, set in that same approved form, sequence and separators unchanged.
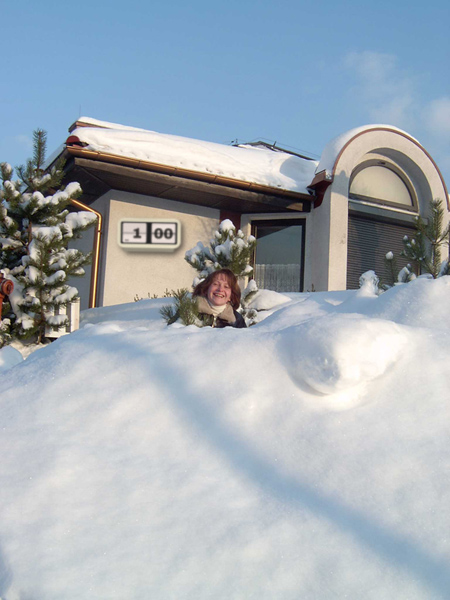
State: 1 h 00 min
